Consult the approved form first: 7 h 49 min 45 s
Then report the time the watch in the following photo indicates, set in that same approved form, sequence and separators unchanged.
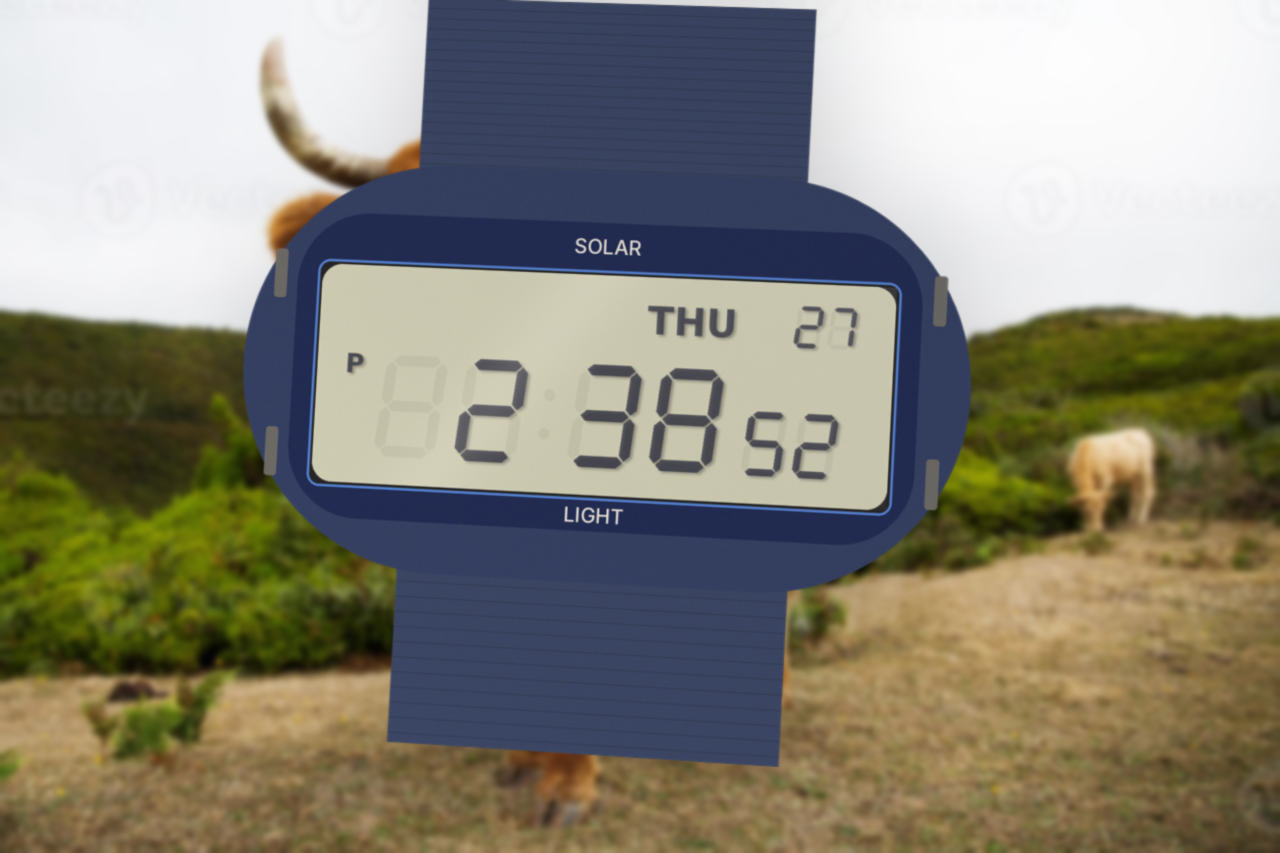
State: 2 h 38 min 52 s
